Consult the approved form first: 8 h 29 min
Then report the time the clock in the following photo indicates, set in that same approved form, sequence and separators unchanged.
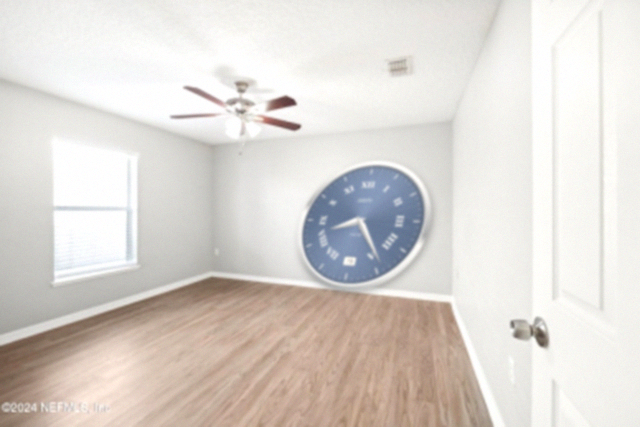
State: 8 h 24 min
